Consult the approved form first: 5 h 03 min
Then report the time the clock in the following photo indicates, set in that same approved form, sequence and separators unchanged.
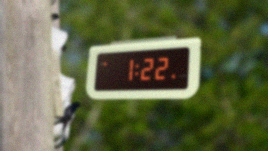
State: 1 h 22 min
